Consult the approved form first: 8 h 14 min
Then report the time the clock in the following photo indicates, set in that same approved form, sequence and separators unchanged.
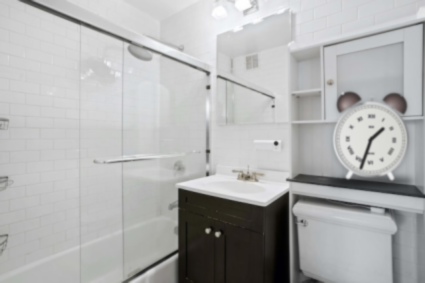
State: 1 h 33 min
